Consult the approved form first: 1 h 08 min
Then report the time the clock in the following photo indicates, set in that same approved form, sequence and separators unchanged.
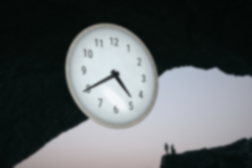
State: 4 h 40 min
